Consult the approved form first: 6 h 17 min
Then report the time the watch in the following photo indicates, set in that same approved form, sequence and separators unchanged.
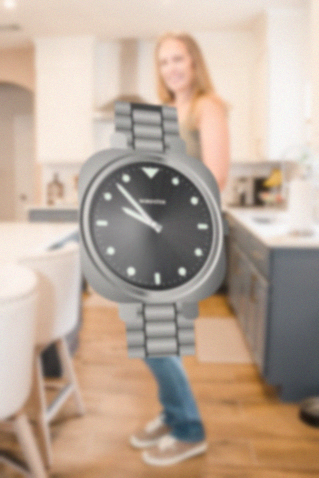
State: 9 h 53 min
